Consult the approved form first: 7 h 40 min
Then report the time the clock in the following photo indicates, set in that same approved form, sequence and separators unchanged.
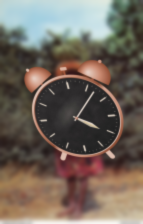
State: 4 h 07 min
